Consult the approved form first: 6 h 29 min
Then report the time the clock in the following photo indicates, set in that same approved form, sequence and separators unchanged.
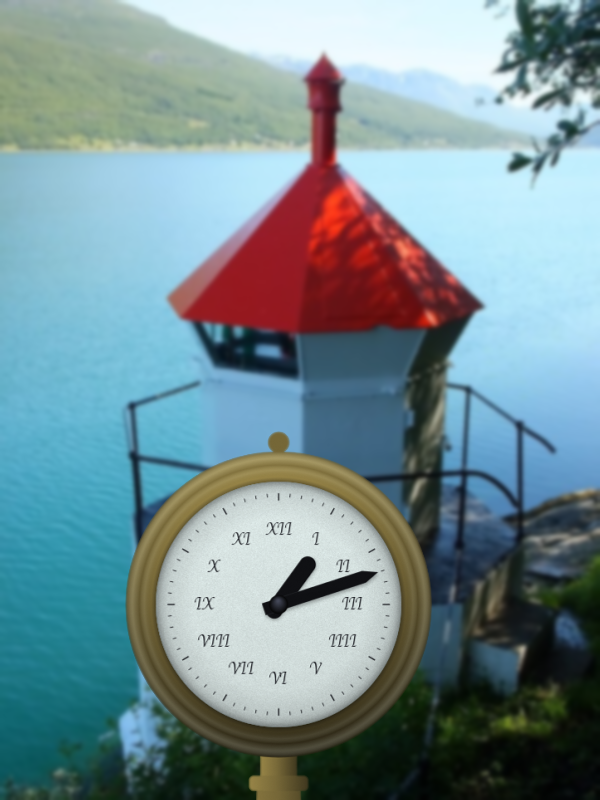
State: 1 h 12 min
